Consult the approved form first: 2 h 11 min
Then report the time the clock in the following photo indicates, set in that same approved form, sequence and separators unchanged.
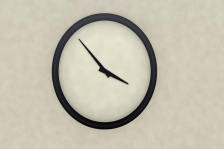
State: 3 h 53 min
